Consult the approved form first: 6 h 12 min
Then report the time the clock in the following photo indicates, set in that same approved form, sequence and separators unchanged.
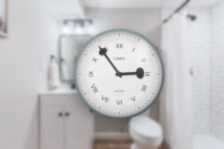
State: 2 h 54 min
